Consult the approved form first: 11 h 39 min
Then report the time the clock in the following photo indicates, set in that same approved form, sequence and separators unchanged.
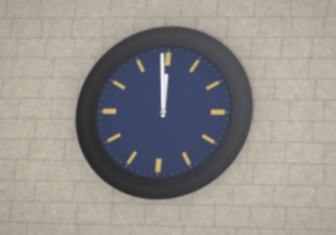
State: 11 h 59 min
